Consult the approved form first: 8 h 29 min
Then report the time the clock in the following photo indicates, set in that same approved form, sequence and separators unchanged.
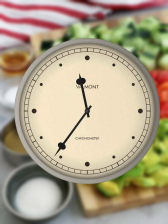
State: 11 h 36 min
